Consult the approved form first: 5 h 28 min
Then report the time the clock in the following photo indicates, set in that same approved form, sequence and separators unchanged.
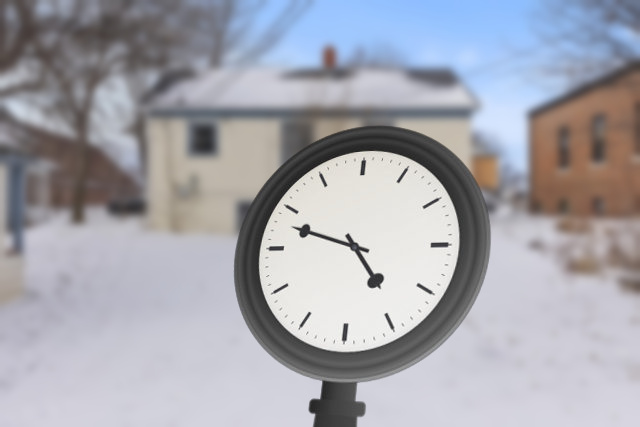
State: 4 h 48 min
